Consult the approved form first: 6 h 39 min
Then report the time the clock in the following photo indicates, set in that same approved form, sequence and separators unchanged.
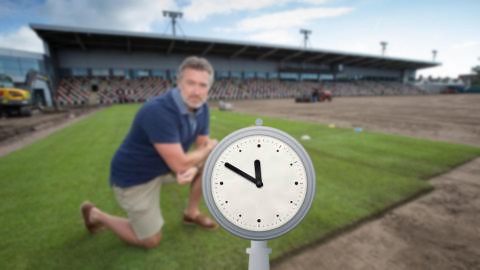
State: 11 h 50 min
